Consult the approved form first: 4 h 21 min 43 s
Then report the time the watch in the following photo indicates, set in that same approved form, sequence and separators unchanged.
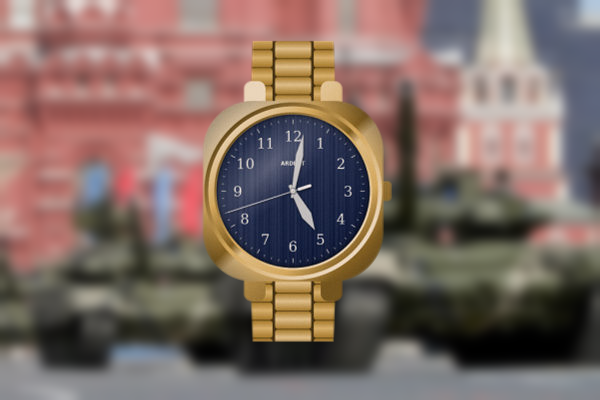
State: 5 h 01 min 42 s
